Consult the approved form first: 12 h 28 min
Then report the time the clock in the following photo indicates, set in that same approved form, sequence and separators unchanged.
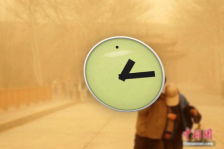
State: 1 h 15 min
